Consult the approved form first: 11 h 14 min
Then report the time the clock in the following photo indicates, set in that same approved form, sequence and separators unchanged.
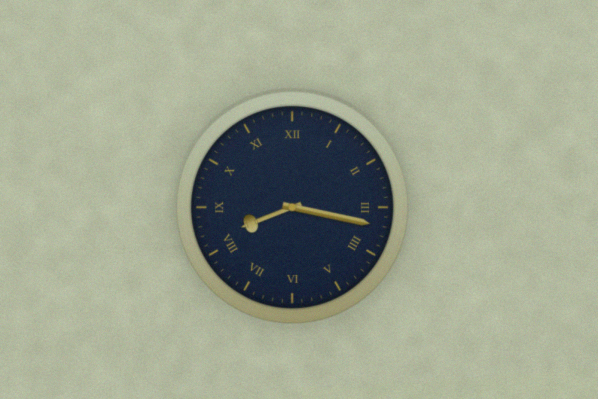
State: 8 h 17 min
